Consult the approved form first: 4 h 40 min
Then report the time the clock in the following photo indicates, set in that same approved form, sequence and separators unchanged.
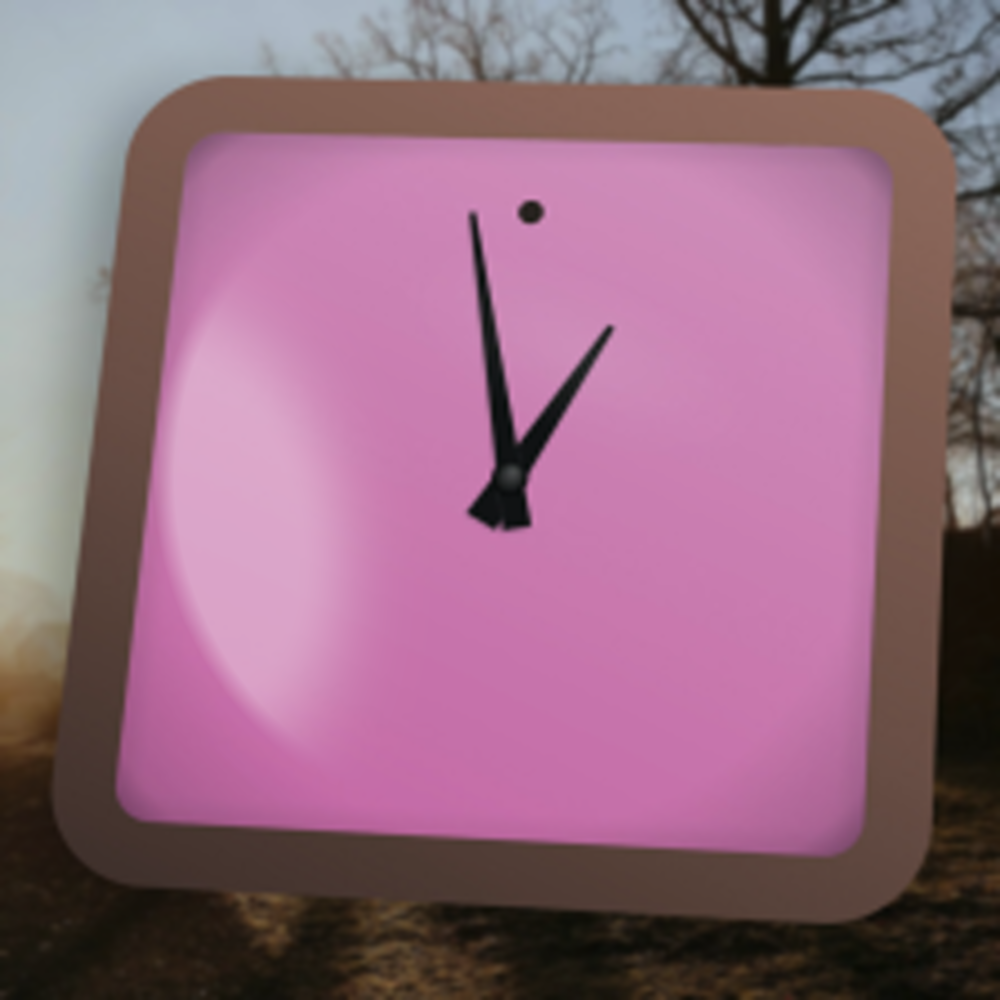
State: 12 h 58 min
